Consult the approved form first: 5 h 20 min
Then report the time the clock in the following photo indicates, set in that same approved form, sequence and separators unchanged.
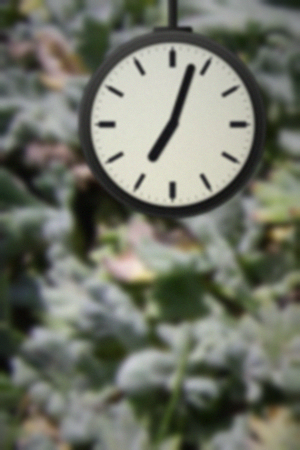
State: 7 h 03 min
